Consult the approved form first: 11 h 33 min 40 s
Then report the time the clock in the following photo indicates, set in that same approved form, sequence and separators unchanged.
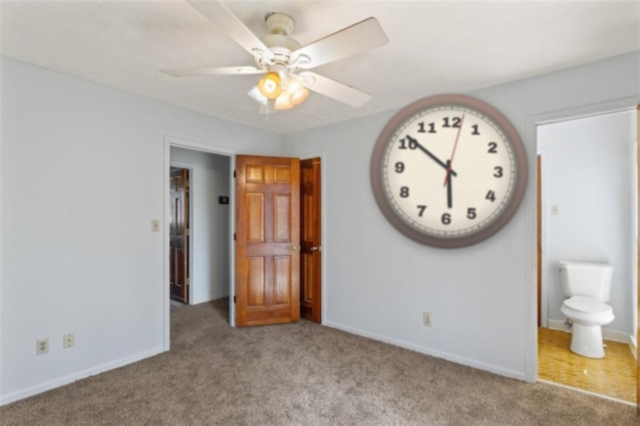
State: 5 h 51 min 02 s
